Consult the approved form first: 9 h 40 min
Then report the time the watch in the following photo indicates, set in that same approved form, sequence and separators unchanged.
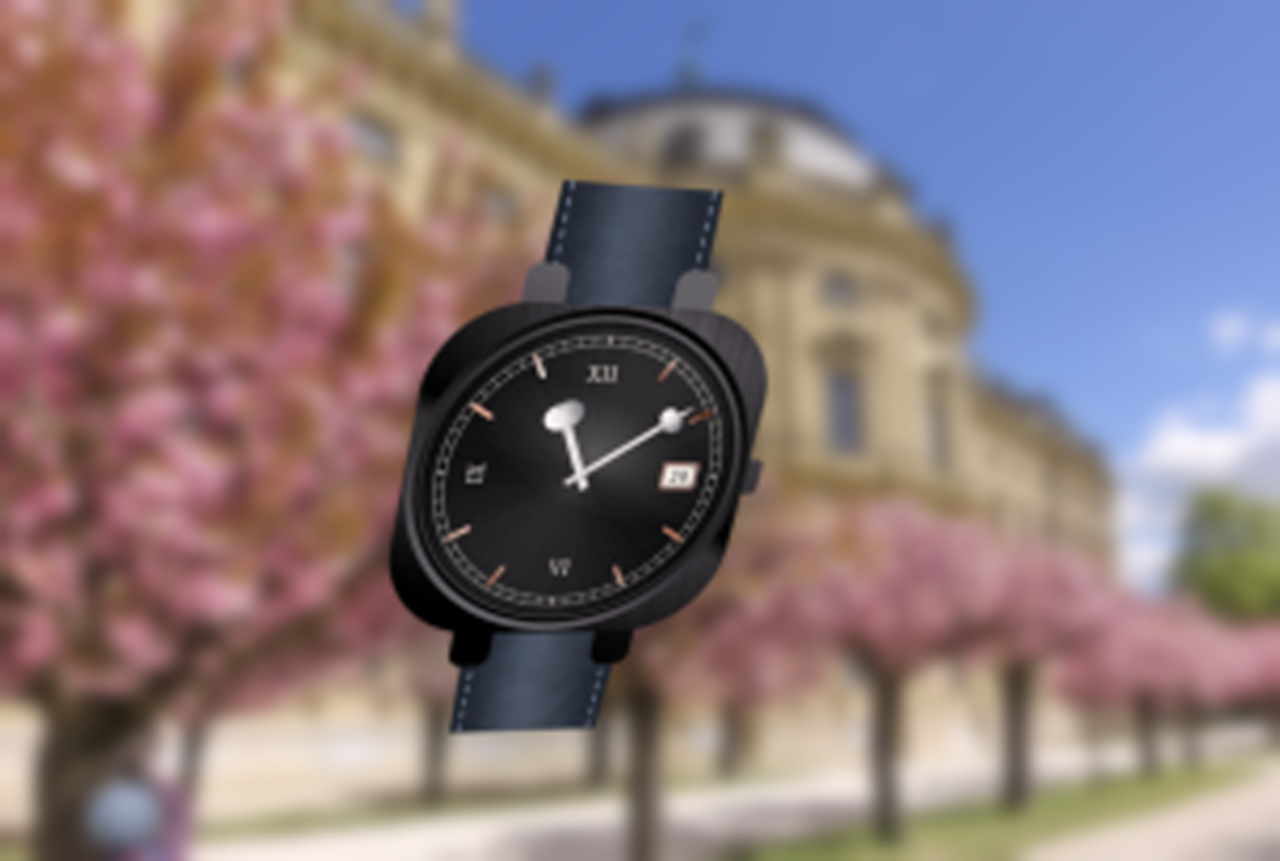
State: 11 h 09 min
